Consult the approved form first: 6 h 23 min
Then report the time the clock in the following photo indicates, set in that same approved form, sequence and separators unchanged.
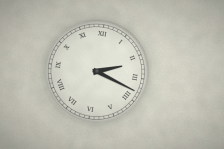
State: 2 h 18 min
